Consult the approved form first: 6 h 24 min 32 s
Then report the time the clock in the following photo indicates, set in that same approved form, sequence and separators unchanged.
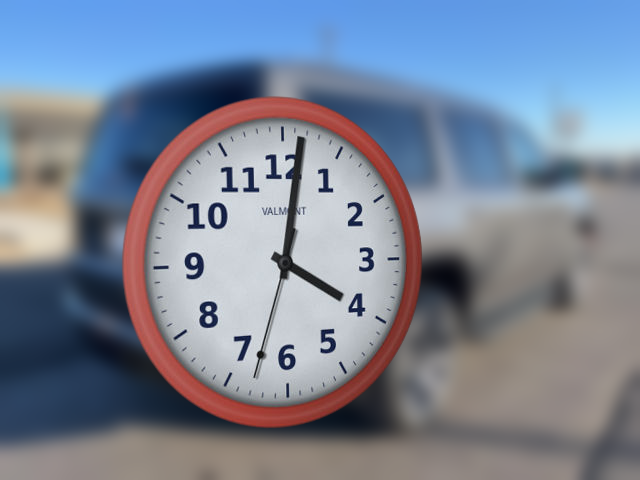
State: 4 h 01 min 33 s
